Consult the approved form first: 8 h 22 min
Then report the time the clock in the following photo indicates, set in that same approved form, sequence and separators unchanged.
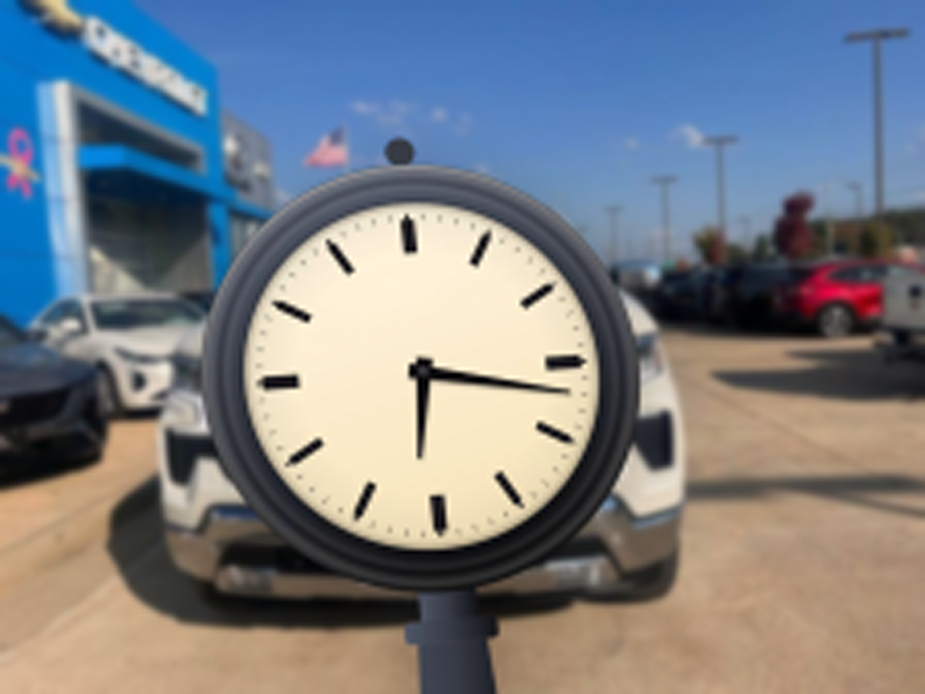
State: 6 h 17 min
